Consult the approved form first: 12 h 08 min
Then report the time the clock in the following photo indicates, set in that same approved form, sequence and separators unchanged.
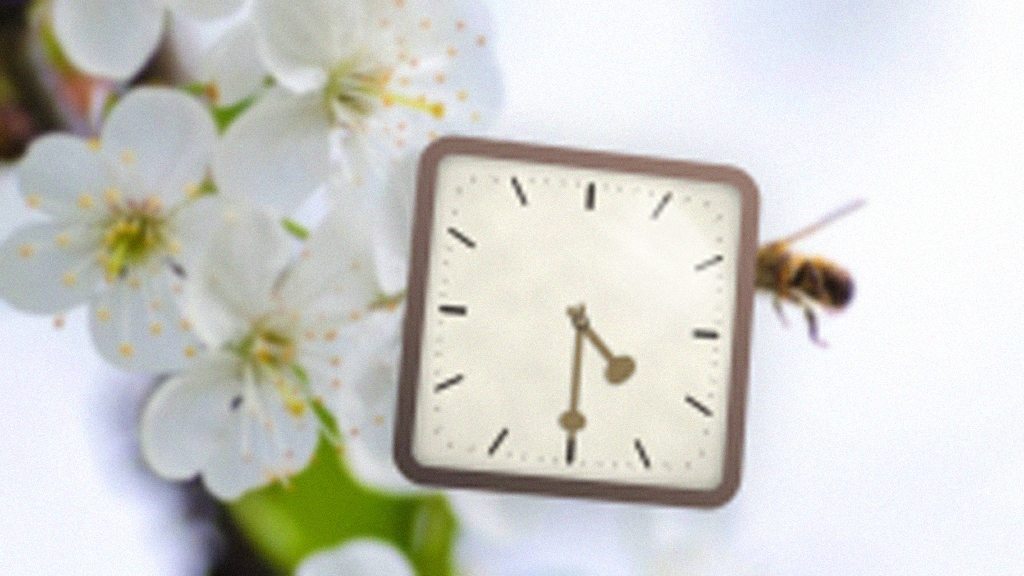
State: 4 h 30 min
